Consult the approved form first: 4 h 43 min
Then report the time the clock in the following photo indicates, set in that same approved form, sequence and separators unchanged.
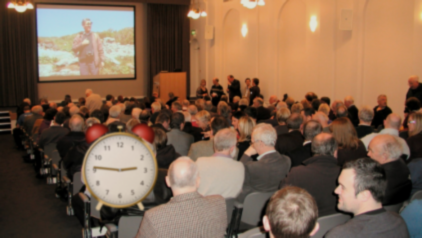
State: 2 h 46 min
